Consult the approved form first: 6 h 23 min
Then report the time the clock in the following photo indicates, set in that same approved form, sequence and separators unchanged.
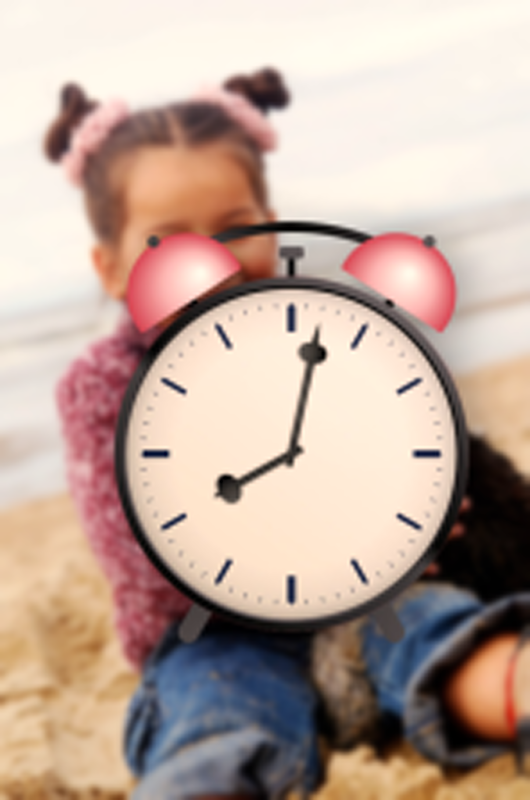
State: 8 h 02 min
